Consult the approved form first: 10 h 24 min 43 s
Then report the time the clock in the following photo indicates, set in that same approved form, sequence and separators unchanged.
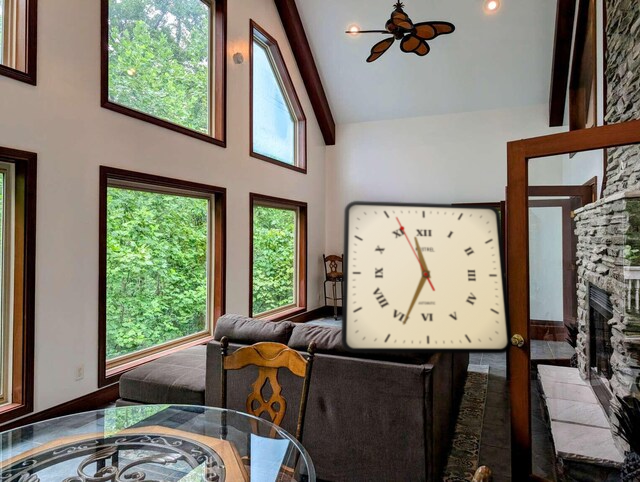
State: 11 h 33 min 56 s
